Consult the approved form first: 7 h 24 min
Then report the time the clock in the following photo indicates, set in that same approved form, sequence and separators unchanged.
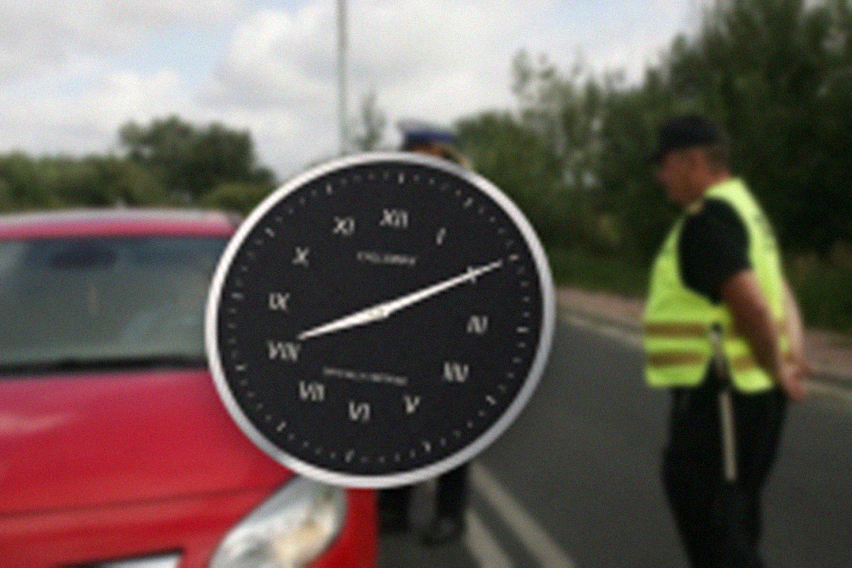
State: 8 h 10 min
